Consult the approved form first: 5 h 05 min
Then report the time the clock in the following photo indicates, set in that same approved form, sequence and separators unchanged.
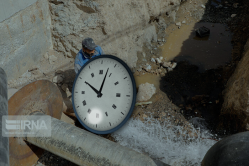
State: 10 h 03 min
